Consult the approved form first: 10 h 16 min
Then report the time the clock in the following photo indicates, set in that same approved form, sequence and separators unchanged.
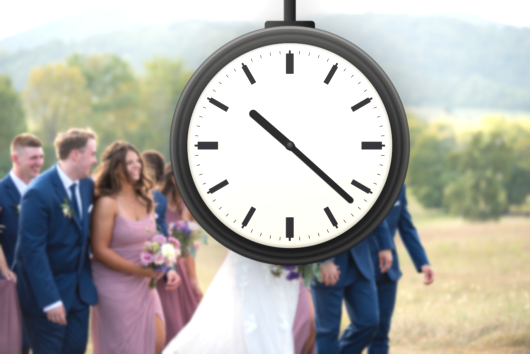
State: 10 h 22 min
